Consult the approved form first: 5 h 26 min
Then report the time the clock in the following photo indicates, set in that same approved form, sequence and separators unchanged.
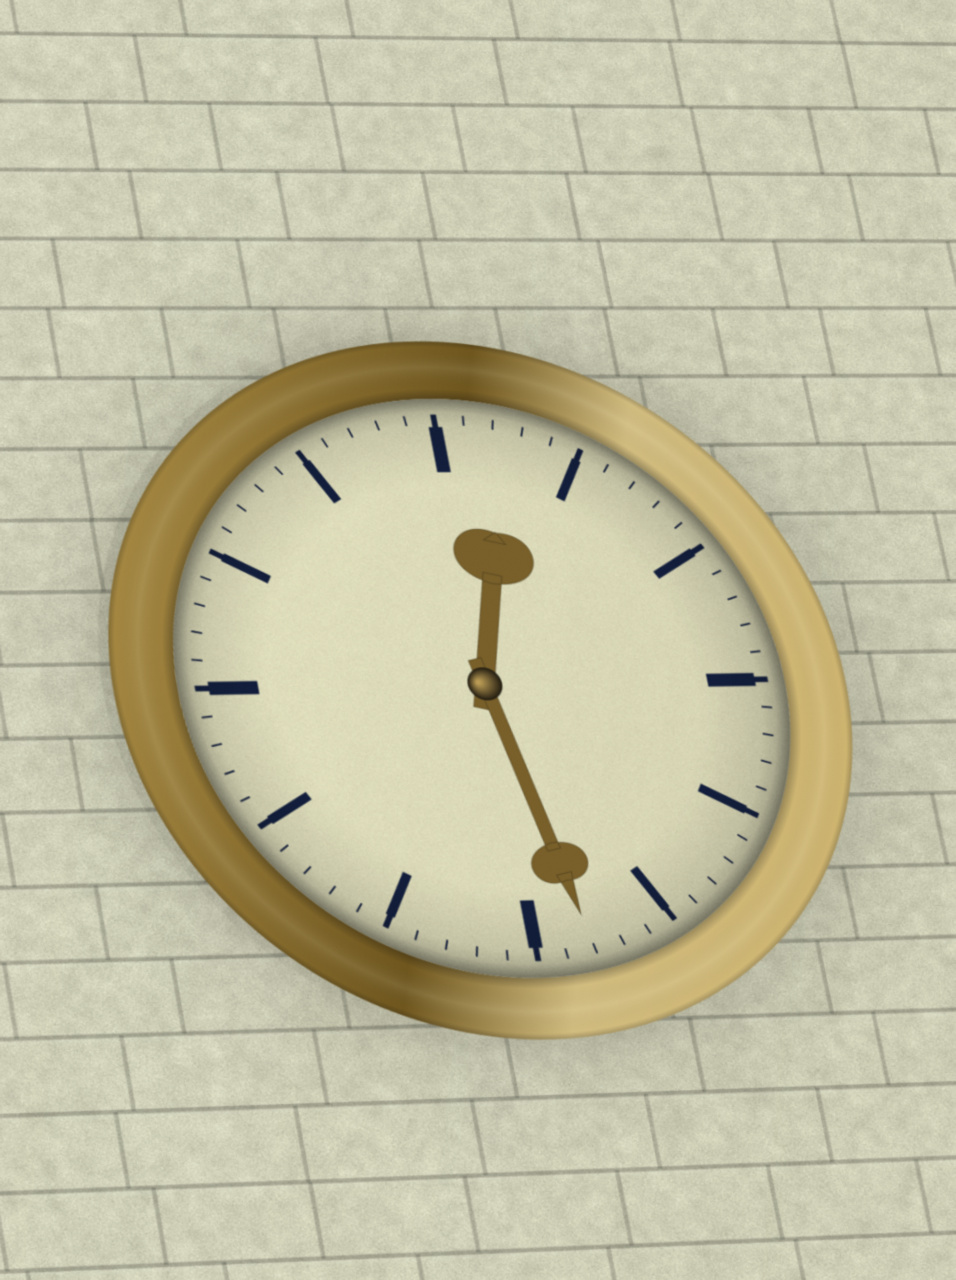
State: 12 h 28 min
